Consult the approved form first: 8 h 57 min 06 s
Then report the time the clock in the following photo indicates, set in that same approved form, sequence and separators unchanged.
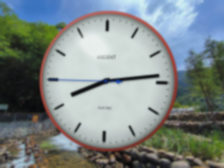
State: 8 h 13 min 45 s
